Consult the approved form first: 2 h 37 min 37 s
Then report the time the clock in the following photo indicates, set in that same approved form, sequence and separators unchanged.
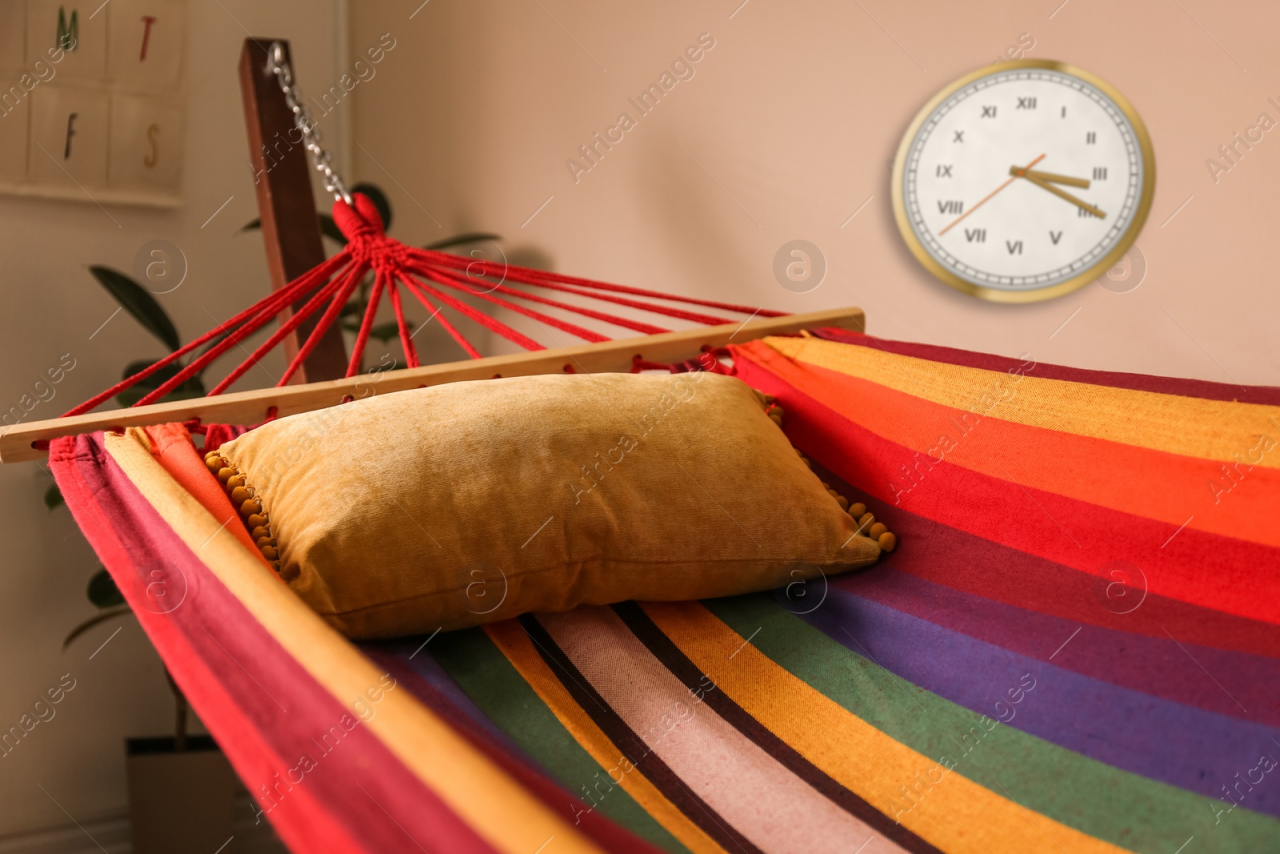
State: 3 h 19 min 38 s
